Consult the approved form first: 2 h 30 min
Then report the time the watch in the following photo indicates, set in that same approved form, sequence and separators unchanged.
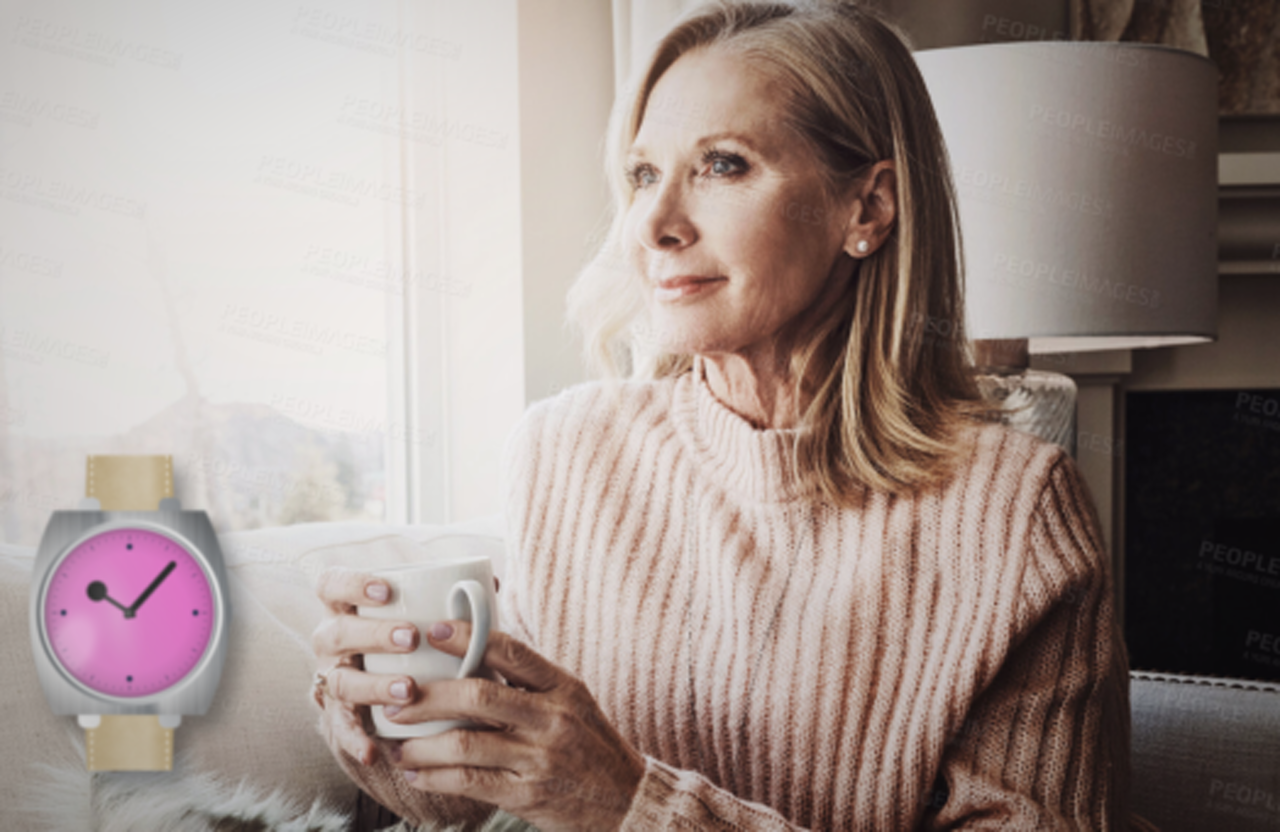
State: 10 h 07 min
